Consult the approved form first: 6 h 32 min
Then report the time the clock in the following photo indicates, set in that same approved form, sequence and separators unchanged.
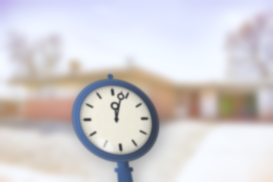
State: 12 h 03 min
